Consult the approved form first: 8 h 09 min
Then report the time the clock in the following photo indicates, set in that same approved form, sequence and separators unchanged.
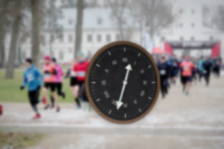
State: 12 h 33 min
